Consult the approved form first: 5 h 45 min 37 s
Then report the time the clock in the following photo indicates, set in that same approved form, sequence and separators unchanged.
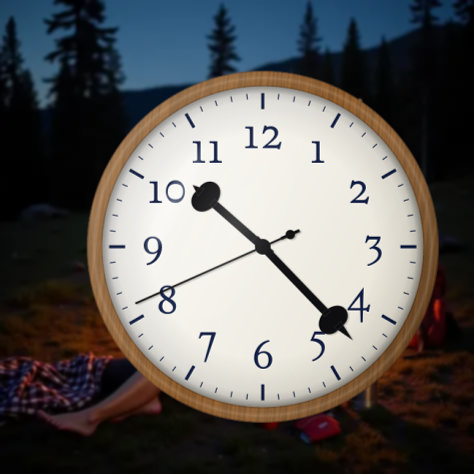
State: 10 h 22 min 41 s
